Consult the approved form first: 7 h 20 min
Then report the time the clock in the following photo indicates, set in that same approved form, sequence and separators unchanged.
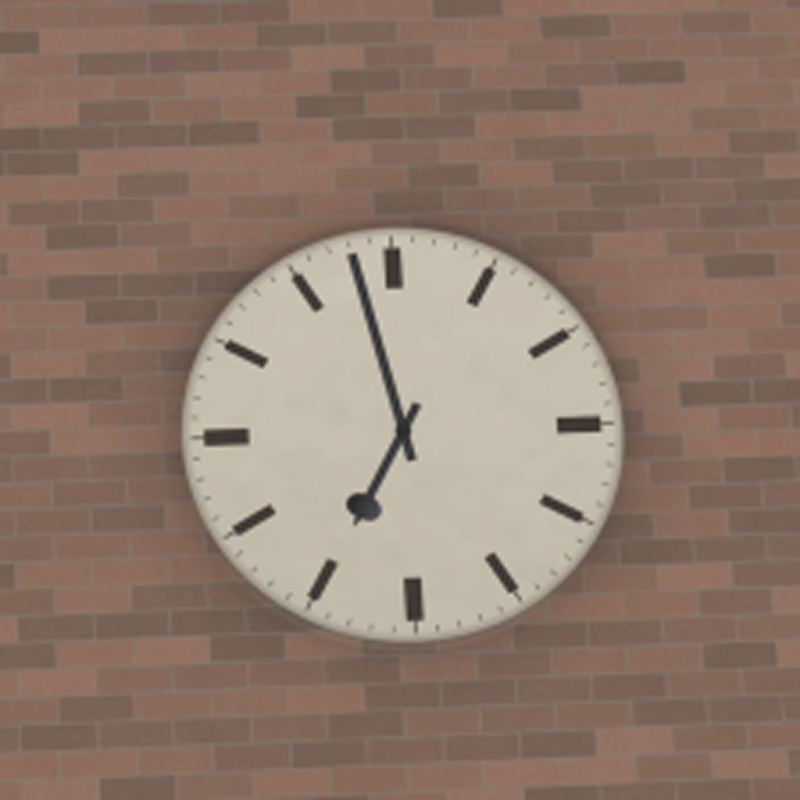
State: 6 h 58 min
